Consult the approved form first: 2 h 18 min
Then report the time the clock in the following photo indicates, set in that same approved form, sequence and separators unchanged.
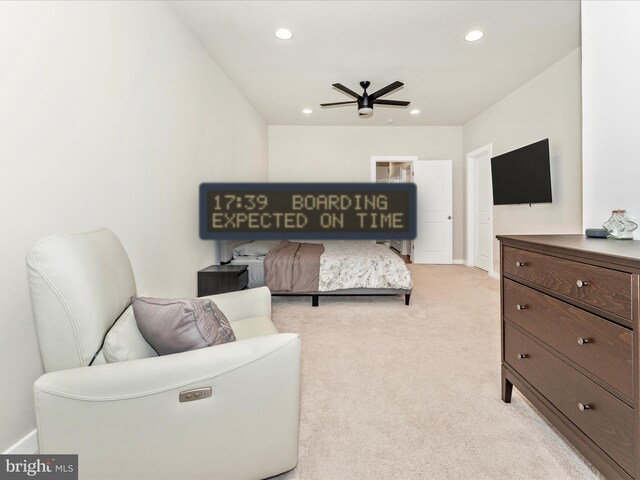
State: 17 h 39 min
